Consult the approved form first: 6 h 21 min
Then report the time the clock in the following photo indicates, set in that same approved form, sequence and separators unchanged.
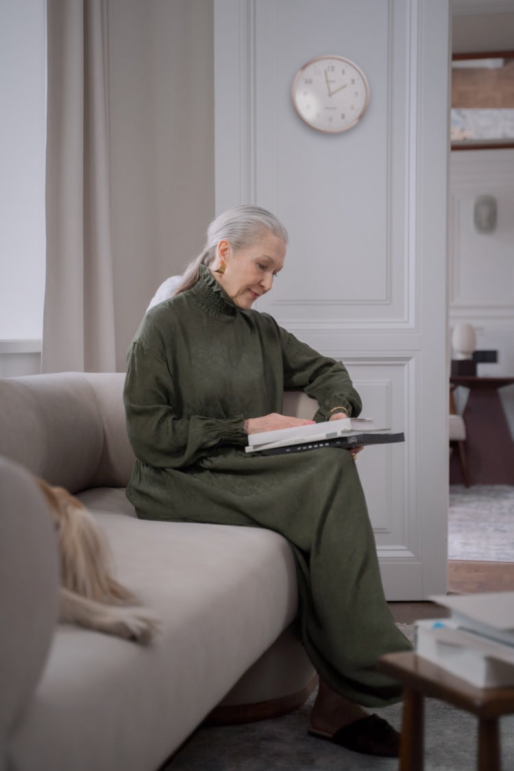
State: 1 h 58 min
